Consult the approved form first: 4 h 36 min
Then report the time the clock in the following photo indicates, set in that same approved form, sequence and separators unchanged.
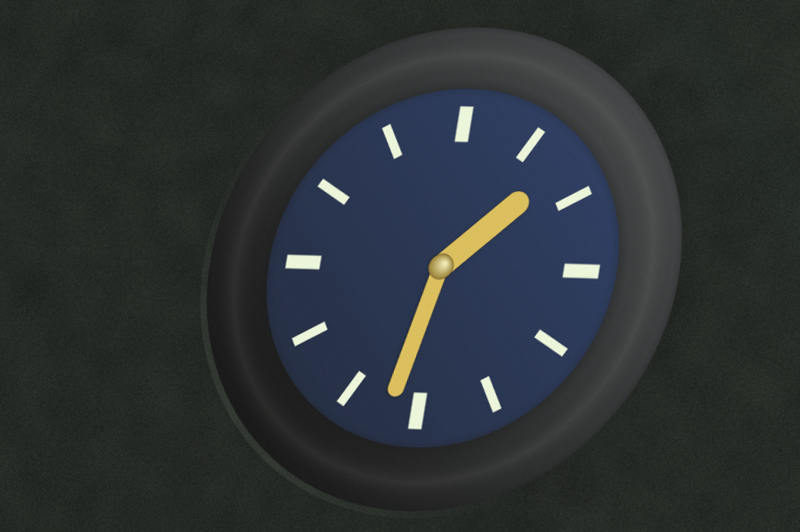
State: 1 h 32 min
